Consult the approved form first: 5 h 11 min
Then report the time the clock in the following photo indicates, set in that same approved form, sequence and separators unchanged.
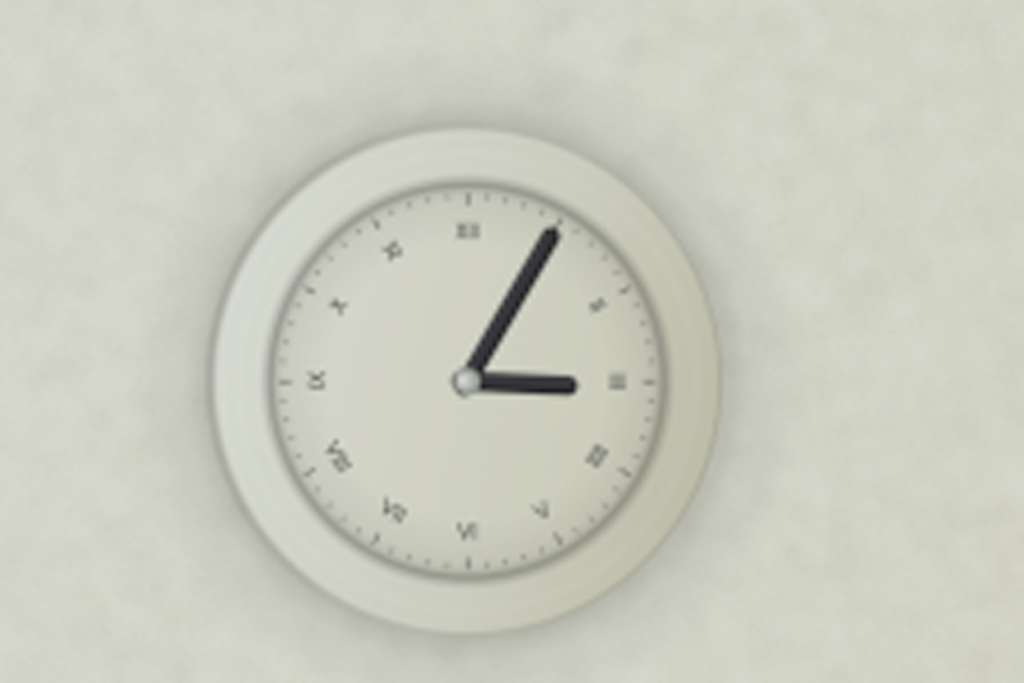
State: 3 h 05 min
